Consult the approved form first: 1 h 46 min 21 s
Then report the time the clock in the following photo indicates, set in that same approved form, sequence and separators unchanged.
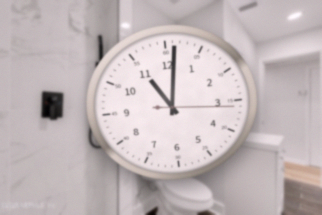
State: 11 h 01 min 16 s
